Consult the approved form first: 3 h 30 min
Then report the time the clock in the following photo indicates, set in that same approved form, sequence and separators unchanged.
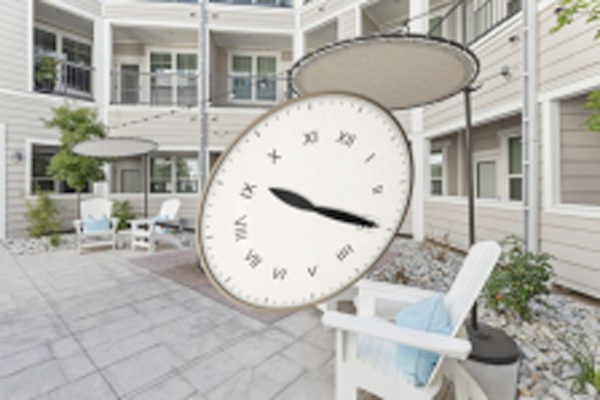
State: 9 h 15 min
